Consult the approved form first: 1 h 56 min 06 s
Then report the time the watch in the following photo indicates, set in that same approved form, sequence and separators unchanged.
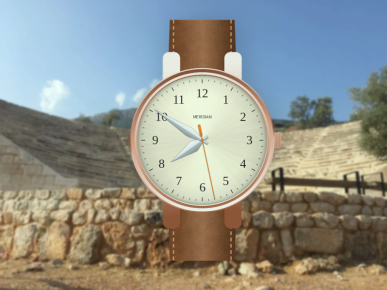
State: 7 h 50 min 28 s
